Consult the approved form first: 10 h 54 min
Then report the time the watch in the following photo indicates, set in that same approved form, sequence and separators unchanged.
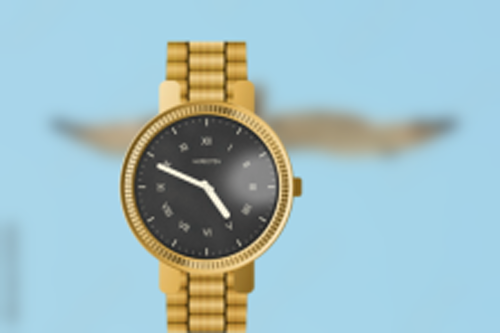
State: 4 h 49 min
